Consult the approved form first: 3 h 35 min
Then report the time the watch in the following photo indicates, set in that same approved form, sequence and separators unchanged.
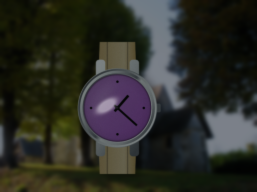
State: 1 h 22 min
